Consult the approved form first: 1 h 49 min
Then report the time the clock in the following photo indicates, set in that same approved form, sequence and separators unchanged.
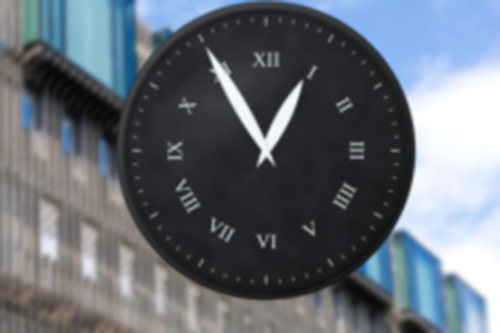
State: 12 h 55 min
